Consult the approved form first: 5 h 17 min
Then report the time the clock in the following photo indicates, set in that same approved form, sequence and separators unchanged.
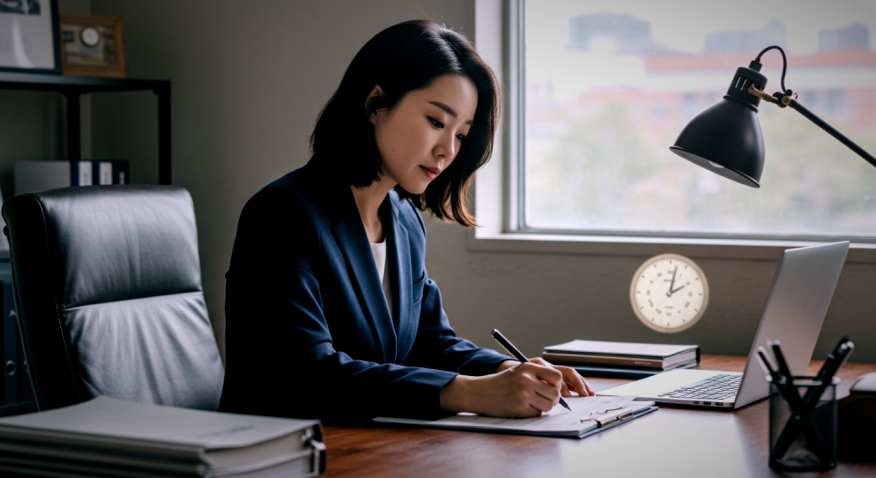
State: 2 h 02 min
